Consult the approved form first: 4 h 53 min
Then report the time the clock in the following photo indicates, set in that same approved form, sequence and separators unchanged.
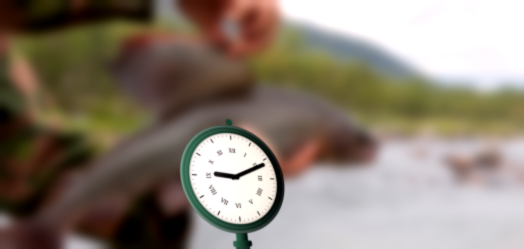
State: 9 h 11 min
